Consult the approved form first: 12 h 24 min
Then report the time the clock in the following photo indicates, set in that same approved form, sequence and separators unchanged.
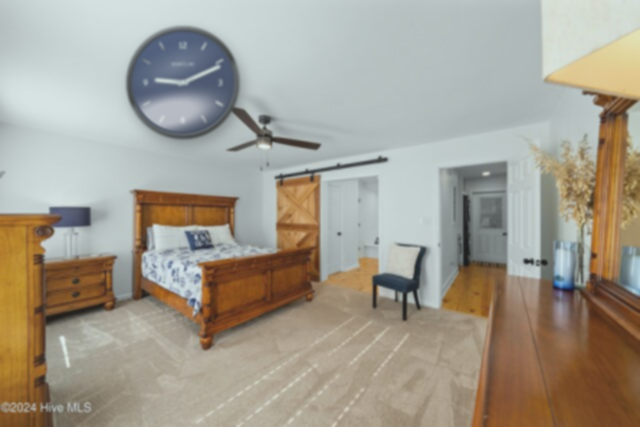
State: 9 h 11 min
